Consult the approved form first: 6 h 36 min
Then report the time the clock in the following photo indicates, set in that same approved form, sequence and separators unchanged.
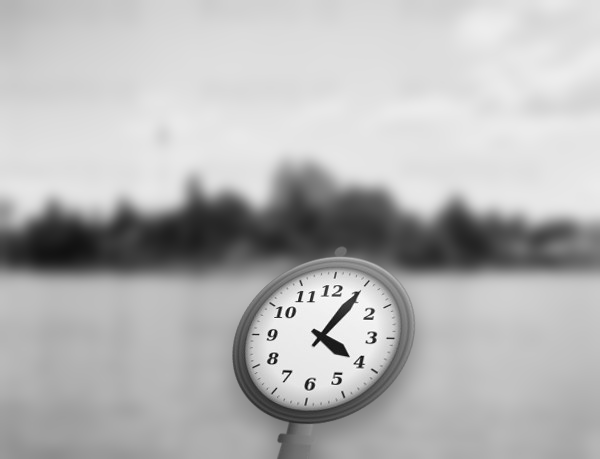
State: 4 h 05 min
